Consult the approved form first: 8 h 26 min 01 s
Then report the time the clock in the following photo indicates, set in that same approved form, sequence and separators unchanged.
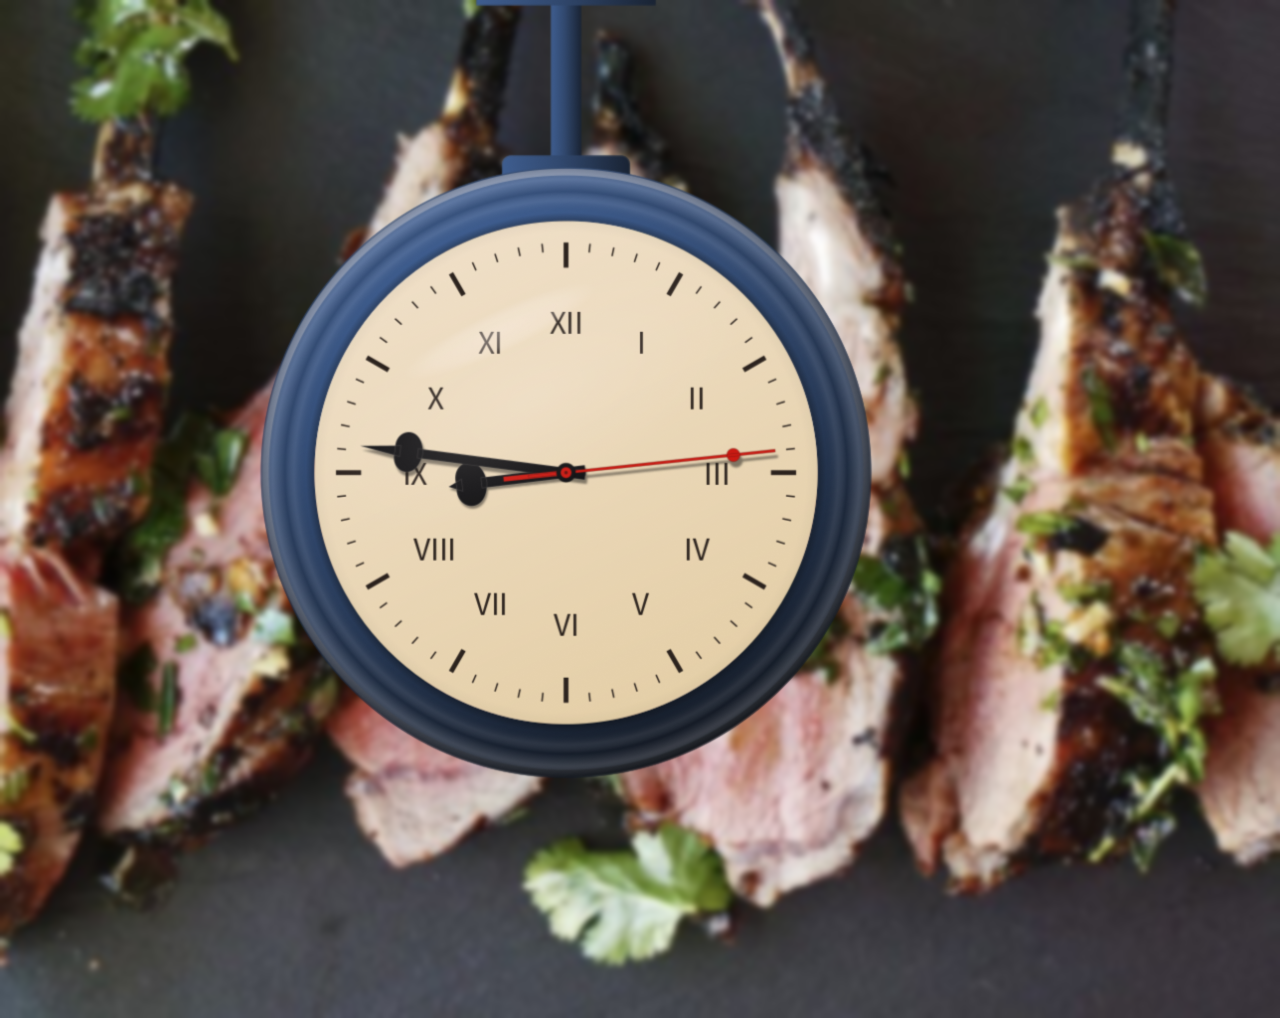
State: 8 h 46 min 14 s
